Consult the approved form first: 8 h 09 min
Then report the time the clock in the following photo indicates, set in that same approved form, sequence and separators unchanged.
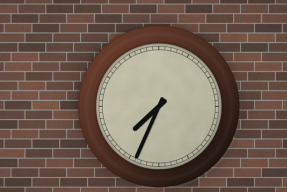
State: 7 h 34 min
